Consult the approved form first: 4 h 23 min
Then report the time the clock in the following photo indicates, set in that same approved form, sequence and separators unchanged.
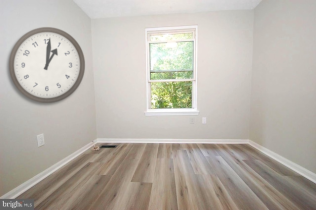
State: 1 h 01 min
